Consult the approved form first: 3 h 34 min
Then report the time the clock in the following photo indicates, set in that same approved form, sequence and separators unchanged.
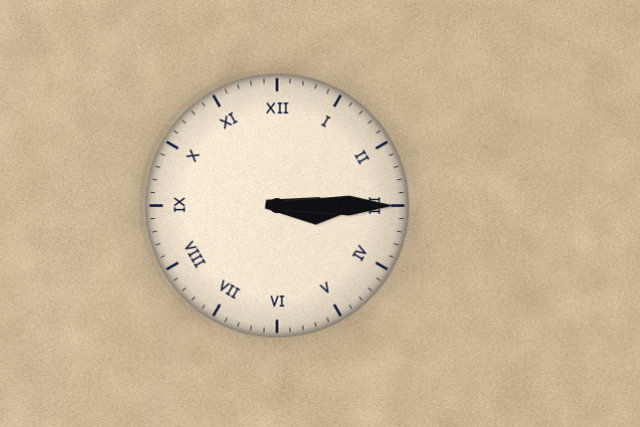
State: 3 h 15 min
